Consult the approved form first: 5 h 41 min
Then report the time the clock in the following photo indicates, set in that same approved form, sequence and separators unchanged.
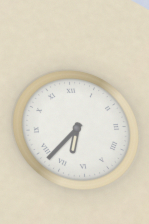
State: 6 h 38 min
